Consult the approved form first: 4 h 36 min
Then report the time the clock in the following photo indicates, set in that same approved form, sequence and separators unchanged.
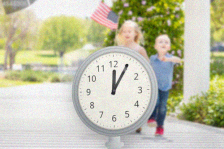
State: 12 h 05 min
